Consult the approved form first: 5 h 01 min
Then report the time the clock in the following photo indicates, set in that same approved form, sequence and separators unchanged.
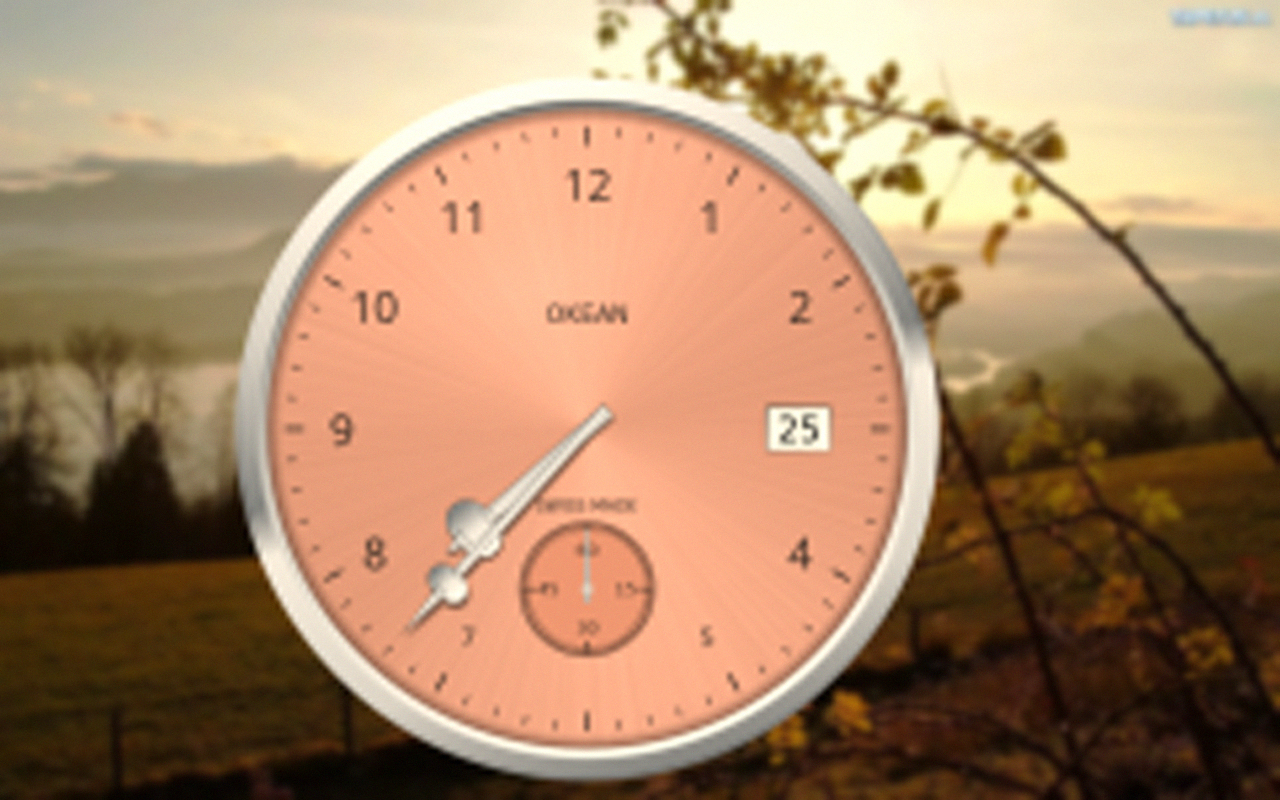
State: 7 h 37 min
